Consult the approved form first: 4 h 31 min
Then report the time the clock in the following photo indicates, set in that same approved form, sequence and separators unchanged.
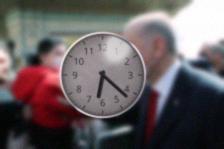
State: 6 h 22 min
